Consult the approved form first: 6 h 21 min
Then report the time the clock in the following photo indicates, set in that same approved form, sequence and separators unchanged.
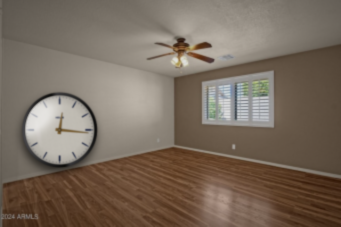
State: 12 h 16 min
